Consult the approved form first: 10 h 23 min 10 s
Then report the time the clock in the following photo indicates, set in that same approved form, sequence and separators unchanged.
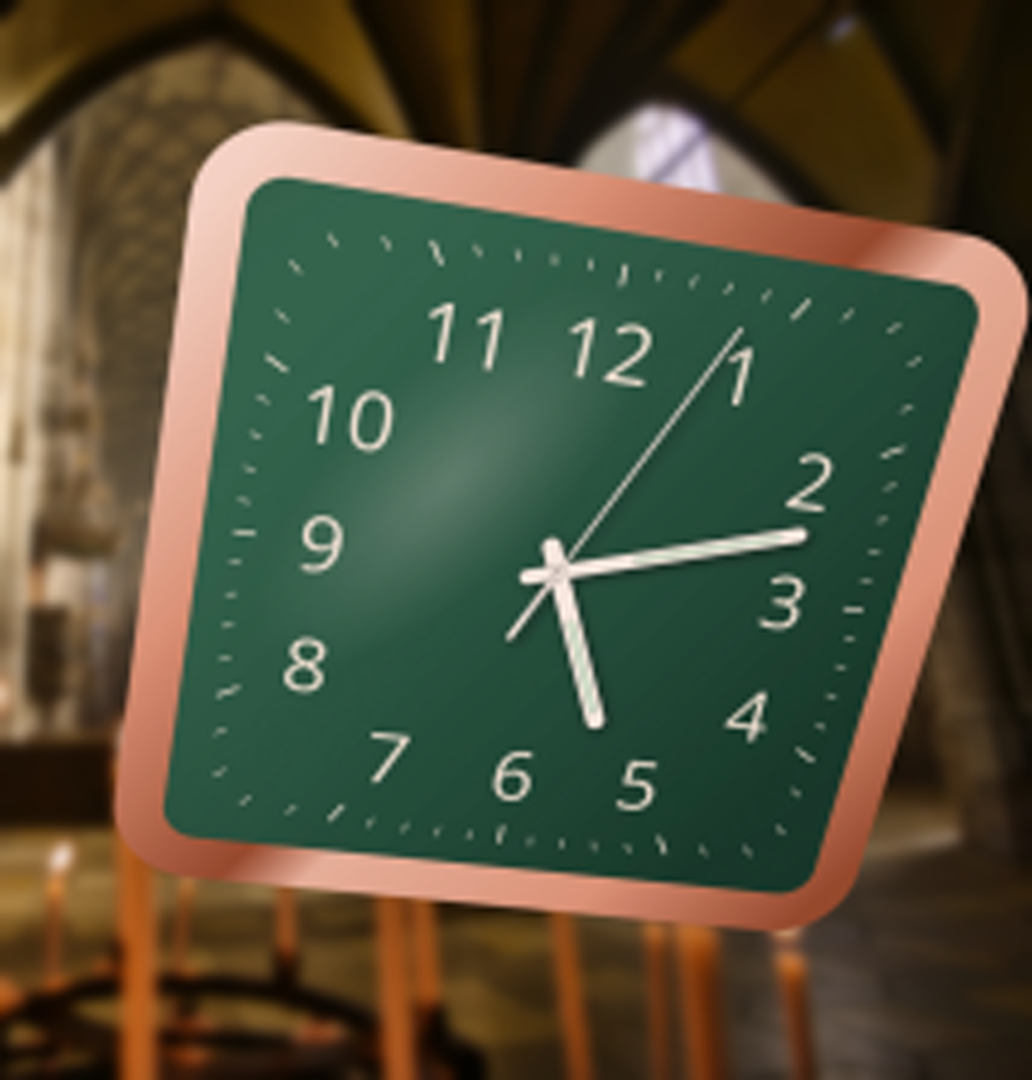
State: 5 h 12 min 04 s
